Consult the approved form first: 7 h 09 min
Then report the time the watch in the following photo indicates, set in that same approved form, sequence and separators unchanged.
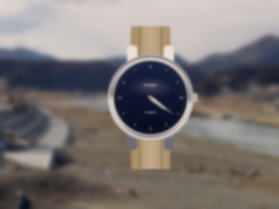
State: 4 h 21 min
